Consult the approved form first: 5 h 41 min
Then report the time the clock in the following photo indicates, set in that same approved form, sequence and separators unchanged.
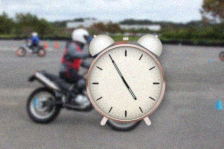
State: 4 h 55 min
